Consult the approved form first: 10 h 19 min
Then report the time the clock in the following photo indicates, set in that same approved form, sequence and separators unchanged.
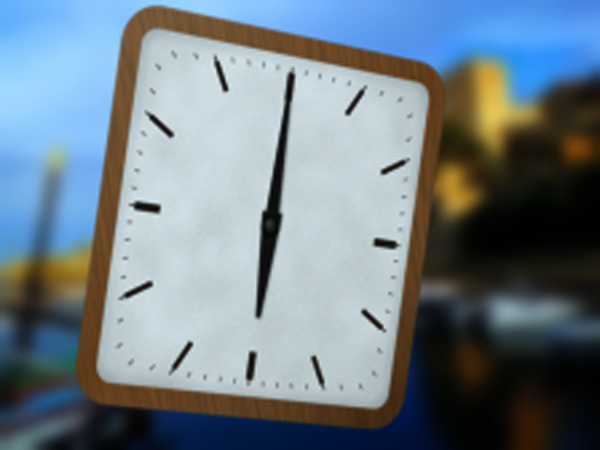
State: 6 h 00 min
